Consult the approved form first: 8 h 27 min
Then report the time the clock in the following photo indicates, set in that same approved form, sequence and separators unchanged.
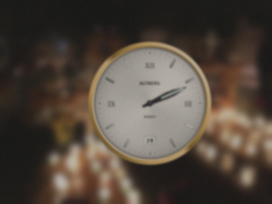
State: 2 h 11 min
